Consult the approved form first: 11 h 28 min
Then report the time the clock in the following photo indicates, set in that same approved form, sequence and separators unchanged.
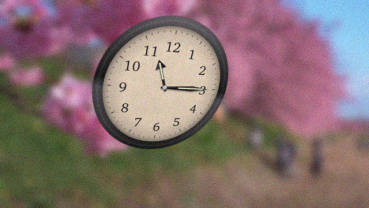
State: 11 h 15 min
